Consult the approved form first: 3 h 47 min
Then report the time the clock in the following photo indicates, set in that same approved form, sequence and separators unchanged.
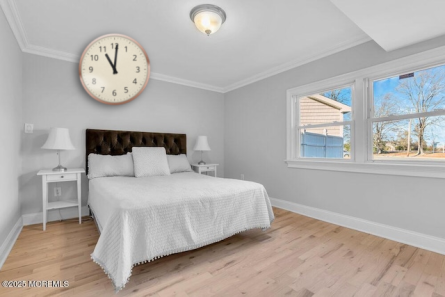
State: 11 h 01 min
